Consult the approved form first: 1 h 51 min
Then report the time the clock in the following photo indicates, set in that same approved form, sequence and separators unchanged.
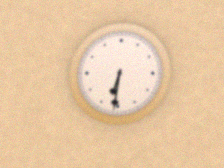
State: 6 h 31 min
